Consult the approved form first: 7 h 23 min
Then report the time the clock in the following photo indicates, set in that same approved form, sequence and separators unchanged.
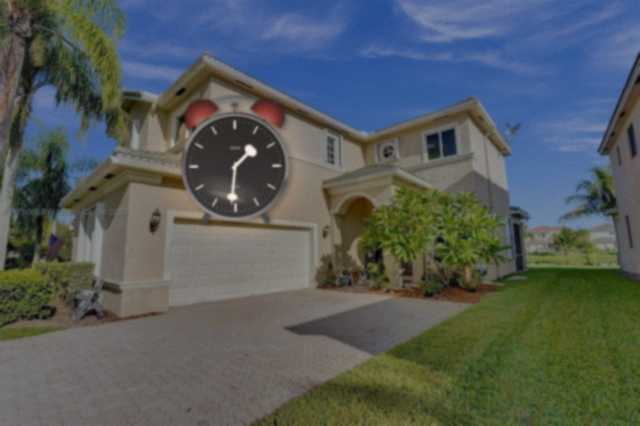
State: 1 h 31 min
